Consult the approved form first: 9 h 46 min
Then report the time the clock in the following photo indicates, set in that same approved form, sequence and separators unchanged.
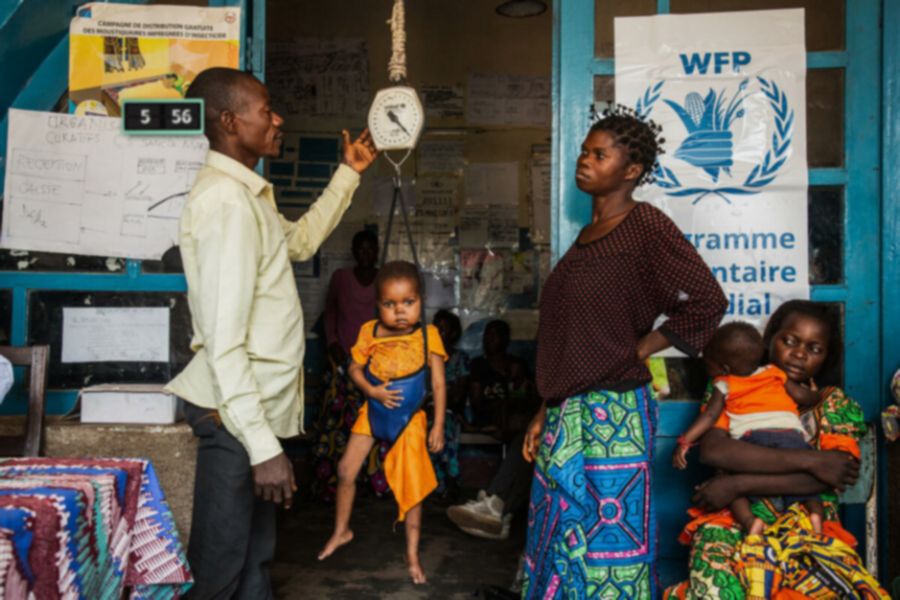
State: 5 h 56 min
